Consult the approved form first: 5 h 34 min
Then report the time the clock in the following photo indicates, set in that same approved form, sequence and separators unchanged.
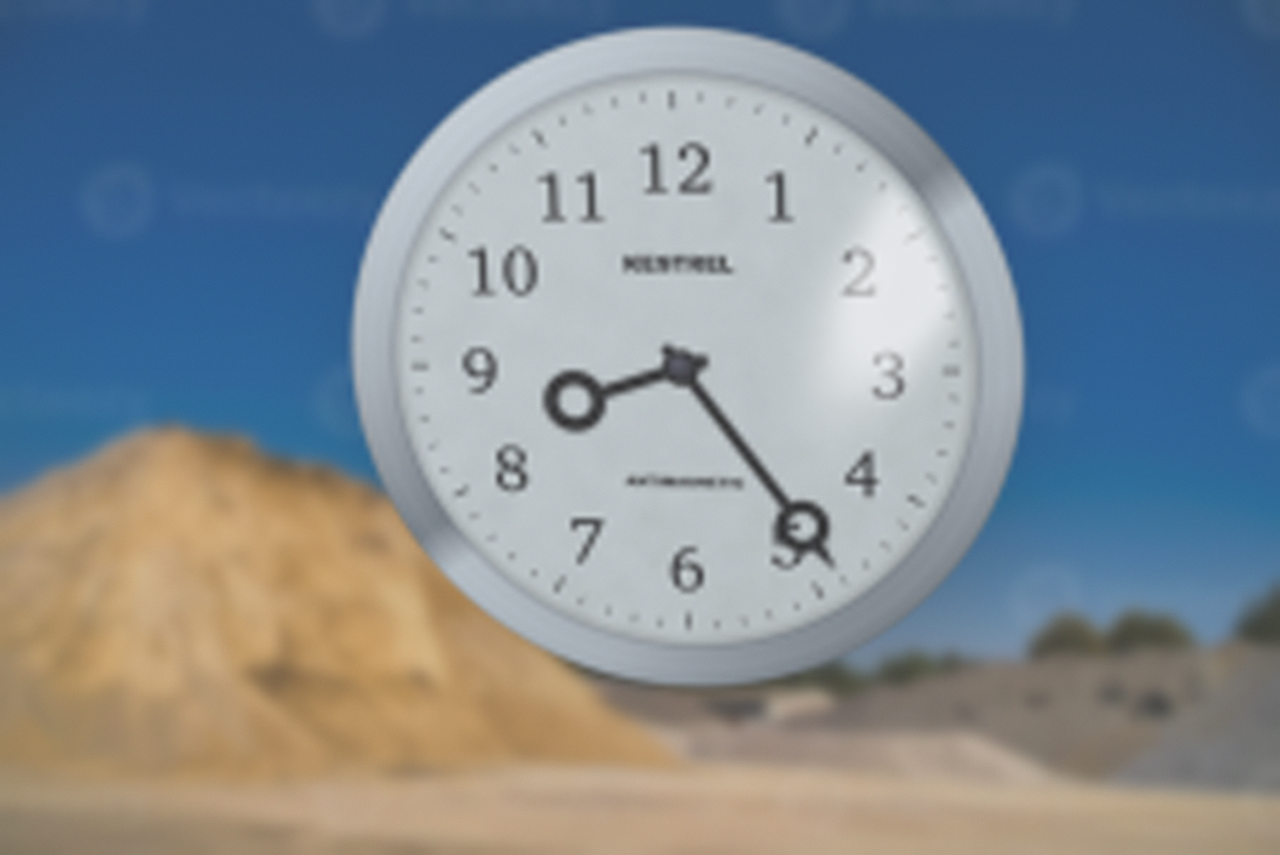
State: 8 h 24 min
